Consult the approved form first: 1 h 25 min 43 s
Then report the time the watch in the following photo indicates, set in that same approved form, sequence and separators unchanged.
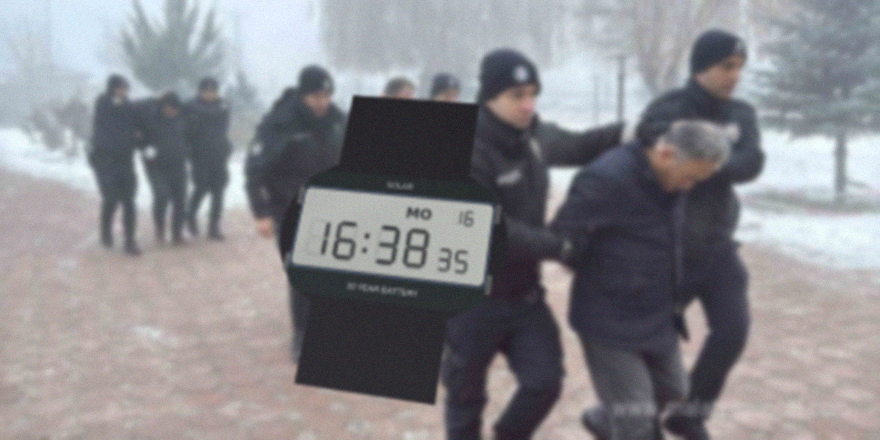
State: 16 h 38 min 35 s
